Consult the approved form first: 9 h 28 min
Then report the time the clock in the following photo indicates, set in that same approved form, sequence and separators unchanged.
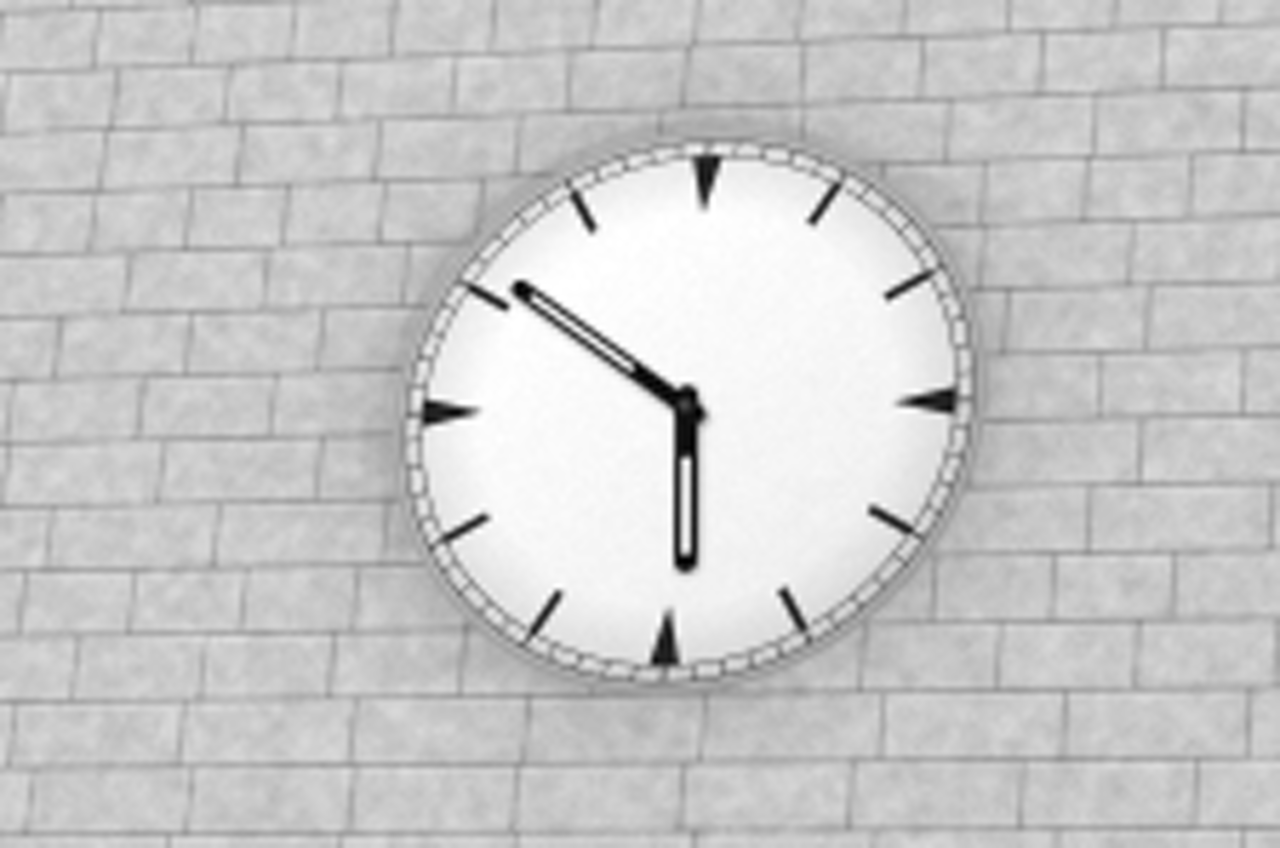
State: 5 h 51 min
